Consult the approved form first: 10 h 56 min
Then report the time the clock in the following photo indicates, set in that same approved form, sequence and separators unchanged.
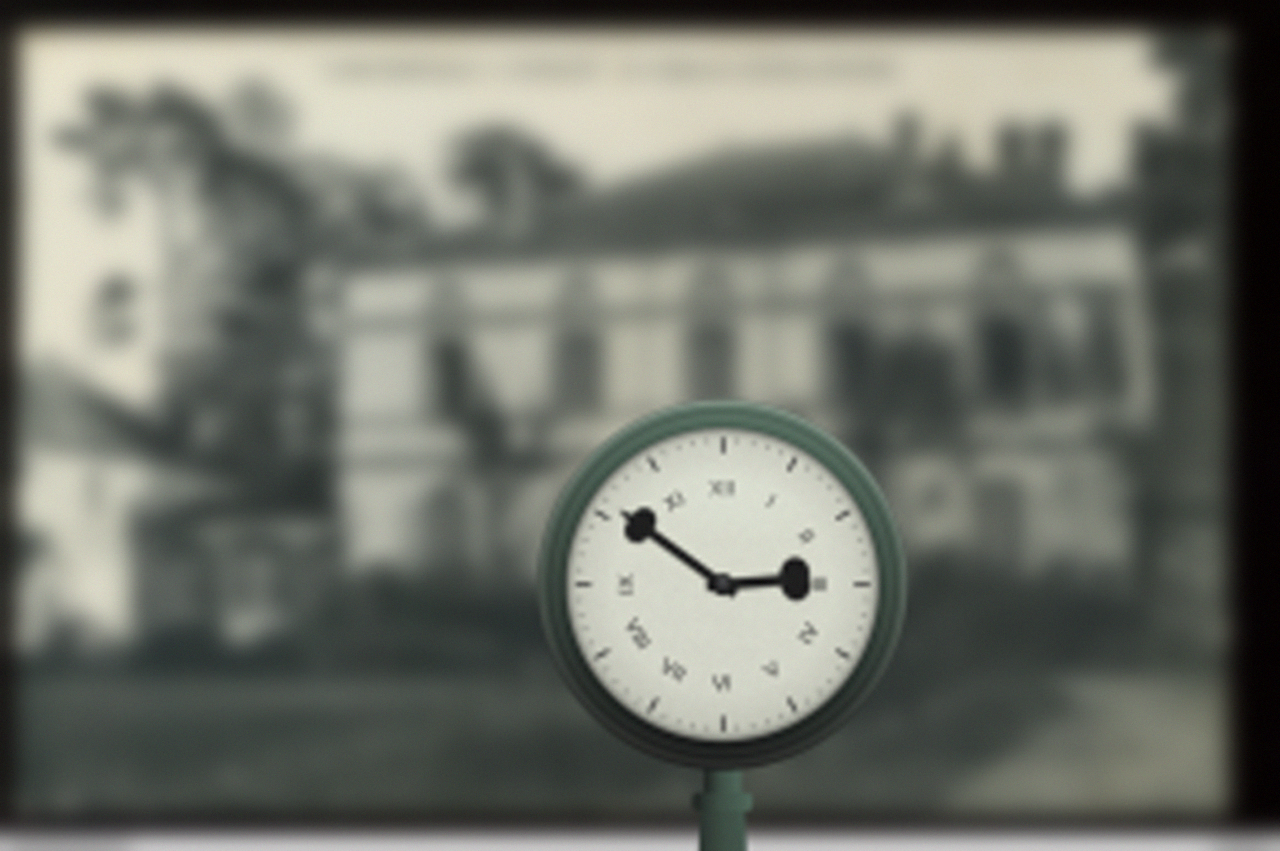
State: 2 h 51 min
